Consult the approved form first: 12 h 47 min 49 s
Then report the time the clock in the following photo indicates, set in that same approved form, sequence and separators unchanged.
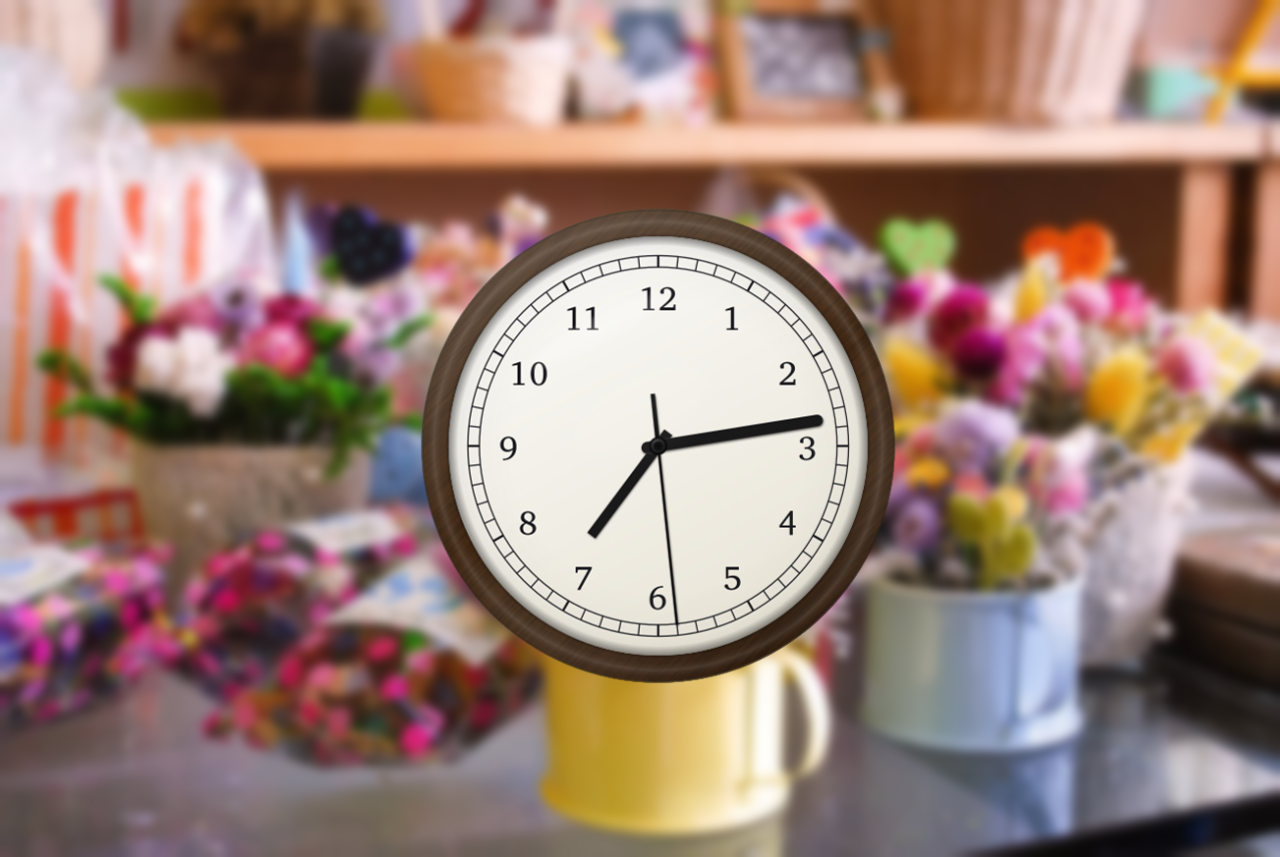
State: 7 h 13 min 29 s
